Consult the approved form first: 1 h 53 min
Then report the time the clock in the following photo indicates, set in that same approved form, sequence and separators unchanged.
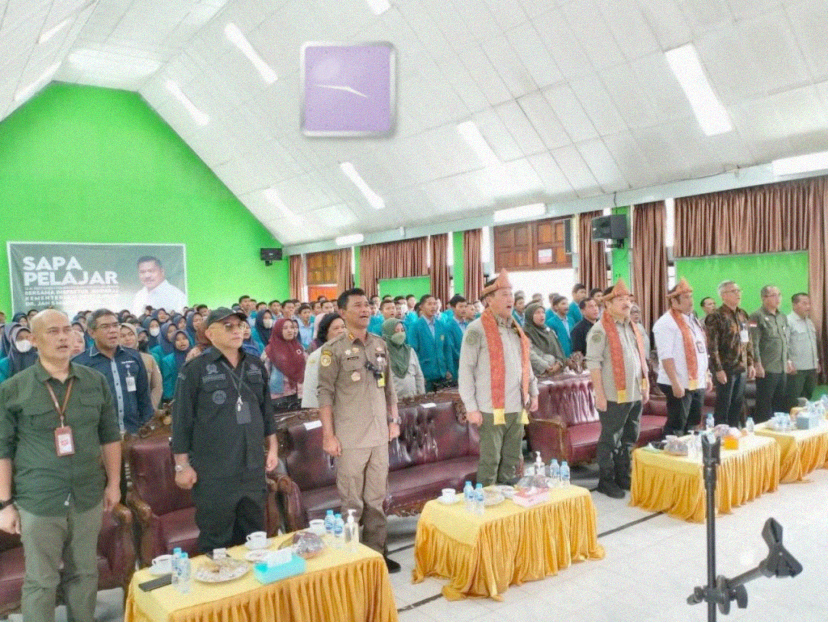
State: 3 h 46 min
